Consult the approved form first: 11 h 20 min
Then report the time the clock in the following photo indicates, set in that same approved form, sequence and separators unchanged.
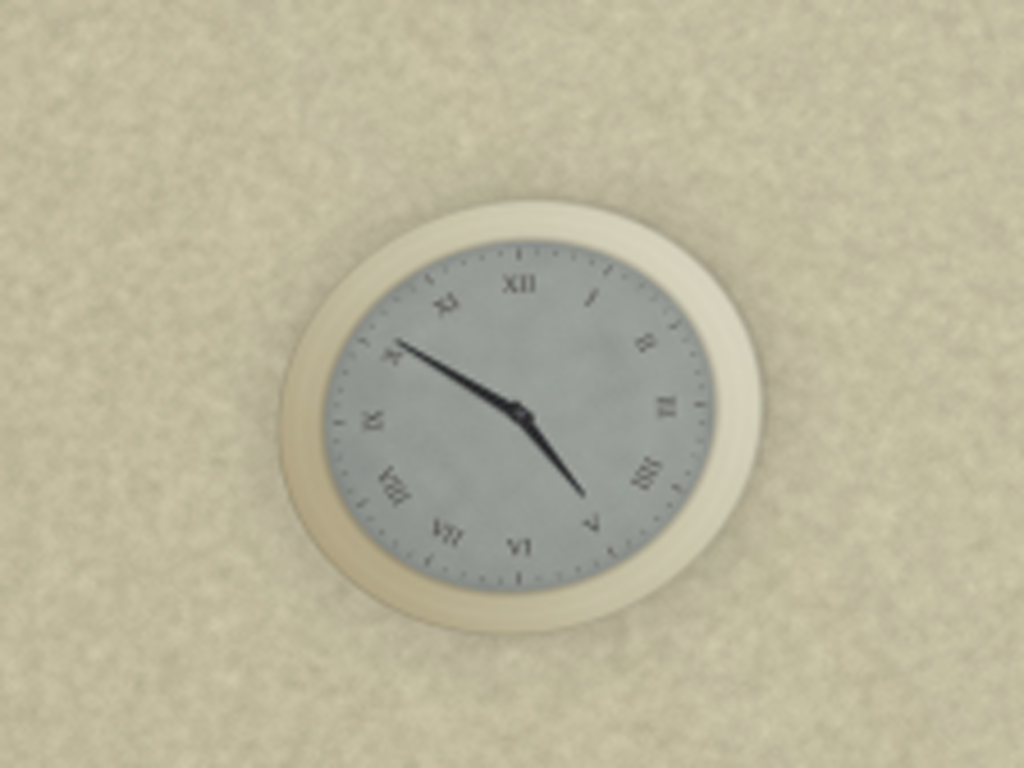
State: 4 h 51 min
